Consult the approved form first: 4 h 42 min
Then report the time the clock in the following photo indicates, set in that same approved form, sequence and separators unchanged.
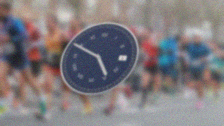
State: 4 h 49 min
